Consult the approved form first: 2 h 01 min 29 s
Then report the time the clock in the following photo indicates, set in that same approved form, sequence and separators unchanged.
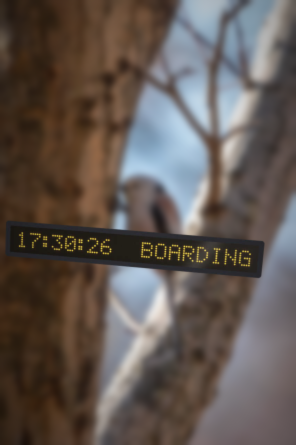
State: 17 h 30 min 26 s
